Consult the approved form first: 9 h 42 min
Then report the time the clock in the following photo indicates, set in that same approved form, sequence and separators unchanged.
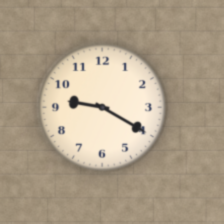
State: 9 h 20 min
